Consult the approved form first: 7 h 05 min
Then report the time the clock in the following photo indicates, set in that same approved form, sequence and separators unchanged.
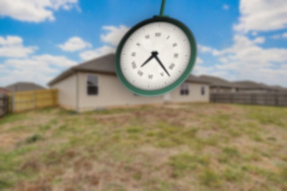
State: 7 h 23 min
